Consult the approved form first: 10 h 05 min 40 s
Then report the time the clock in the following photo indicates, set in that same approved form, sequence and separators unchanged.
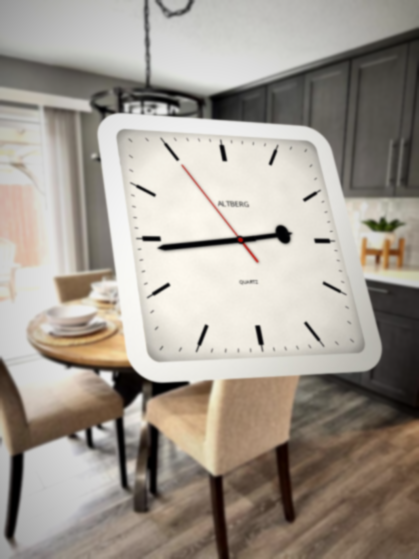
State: 2 h 43 min 55 s
